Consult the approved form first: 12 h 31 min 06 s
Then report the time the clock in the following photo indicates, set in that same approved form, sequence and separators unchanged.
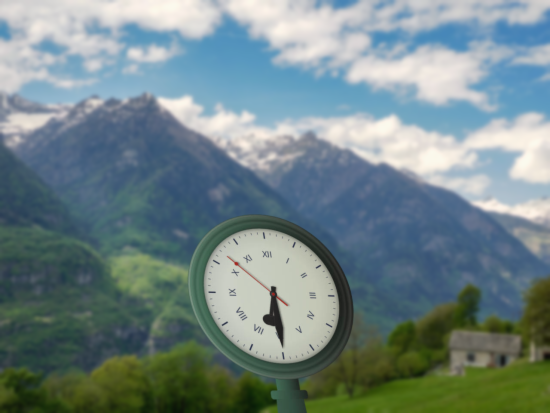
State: 6 h 29 min 52 s
